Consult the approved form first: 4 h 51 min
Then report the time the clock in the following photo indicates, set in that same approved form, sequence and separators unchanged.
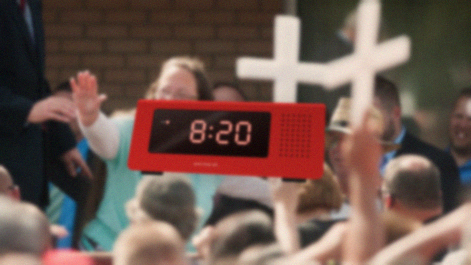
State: 8 h 20 min
